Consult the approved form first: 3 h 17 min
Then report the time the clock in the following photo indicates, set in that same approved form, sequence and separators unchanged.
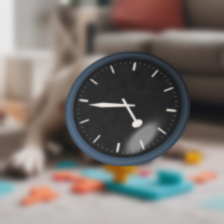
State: 4 h 44 min
